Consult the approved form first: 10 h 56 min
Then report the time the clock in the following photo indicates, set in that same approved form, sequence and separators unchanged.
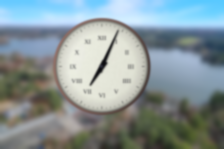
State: 7 h 04 min
